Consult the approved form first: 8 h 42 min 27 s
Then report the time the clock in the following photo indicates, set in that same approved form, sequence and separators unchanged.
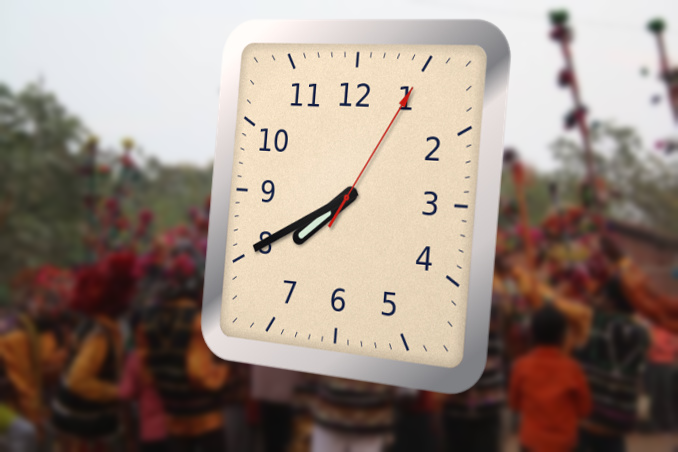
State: 7 h 40 min 05 s
